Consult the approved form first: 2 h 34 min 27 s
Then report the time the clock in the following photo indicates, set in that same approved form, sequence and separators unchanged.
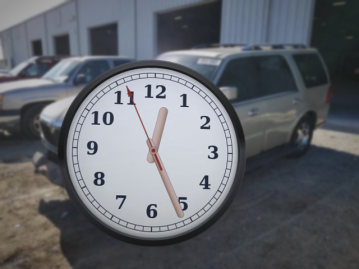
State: 12 h 25 min 56 s
